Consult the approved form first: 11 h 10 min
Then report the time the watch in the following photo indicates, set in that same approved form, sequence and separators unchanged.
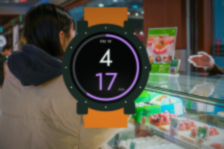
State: 4 h 17 min
